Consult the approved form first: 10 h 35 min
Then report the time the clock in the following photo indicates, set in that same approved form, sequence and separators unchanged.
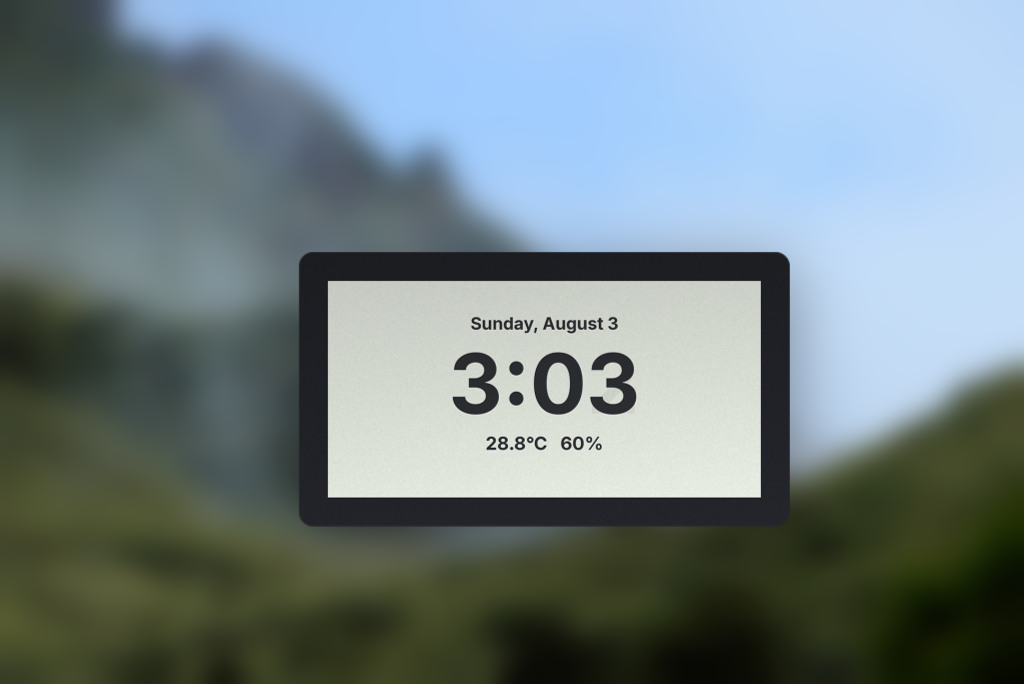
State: 3 h 03 min
